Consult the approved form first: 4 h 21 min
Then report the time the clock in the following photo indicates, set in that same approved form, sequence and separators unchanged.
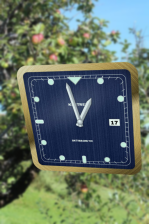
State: 12 h 58 min
